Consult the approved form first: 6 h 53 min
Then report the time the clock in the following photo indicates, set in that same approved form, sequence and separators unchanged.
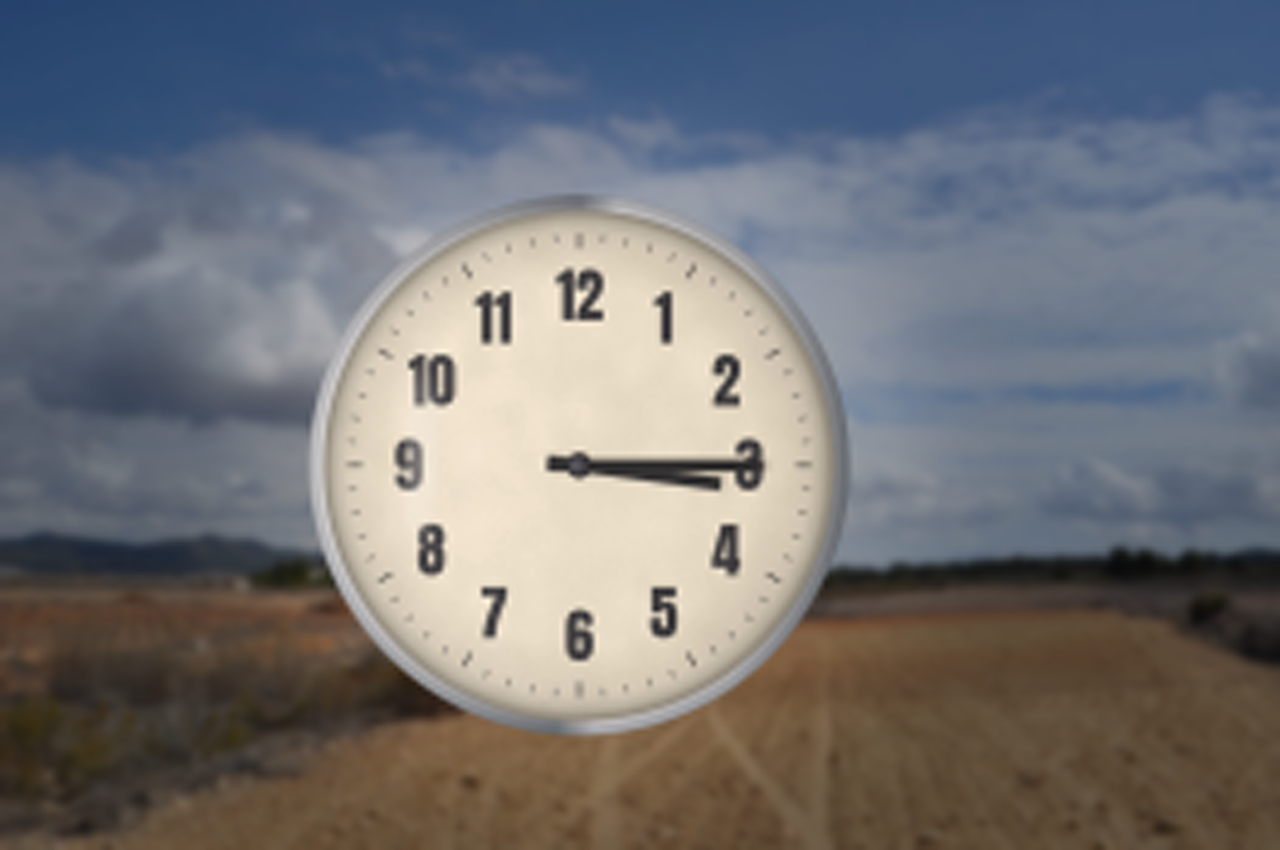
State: 3 h 15 min
